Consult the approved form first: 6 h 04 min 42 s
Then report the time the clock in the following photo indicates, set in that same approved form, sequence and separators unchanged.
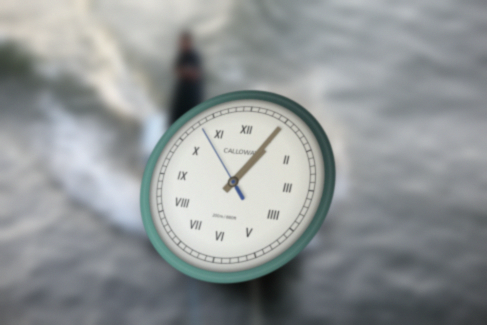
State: 1 h 04 min 53 s
